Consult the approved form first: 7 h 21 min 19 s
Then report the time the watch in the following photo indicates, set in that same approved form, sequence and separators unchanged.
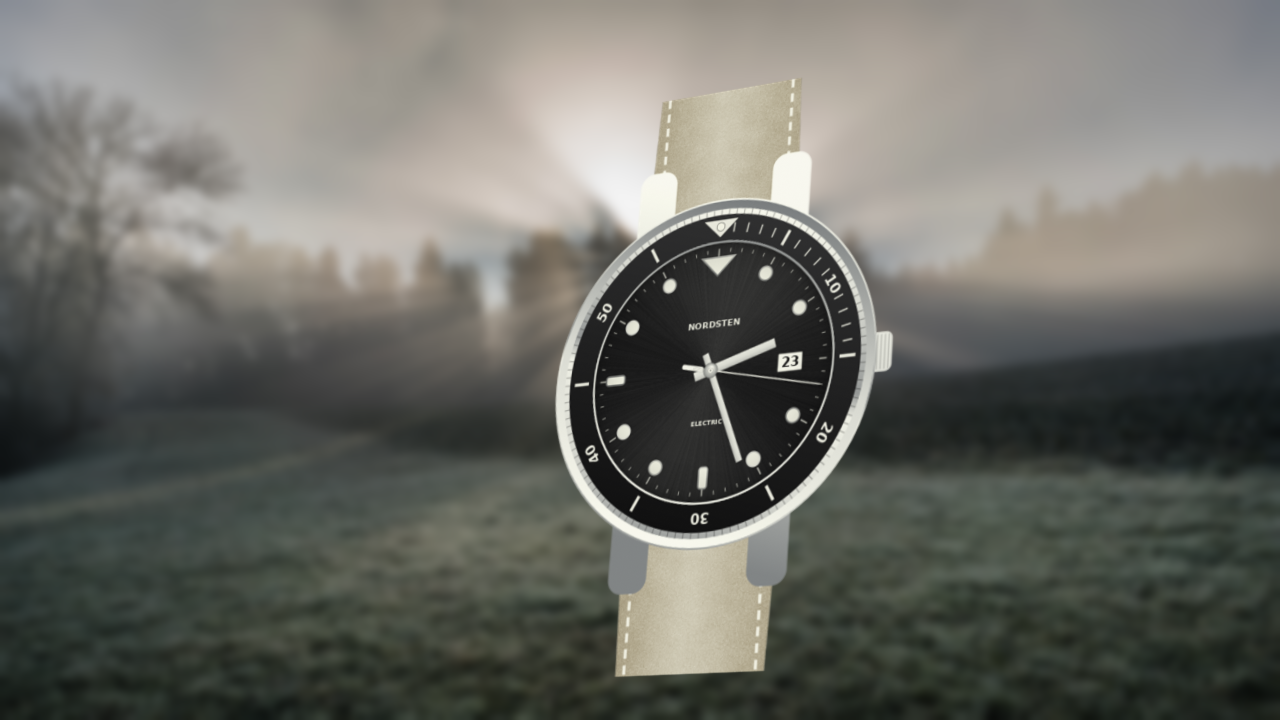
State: 2 h 26 min 17 s
